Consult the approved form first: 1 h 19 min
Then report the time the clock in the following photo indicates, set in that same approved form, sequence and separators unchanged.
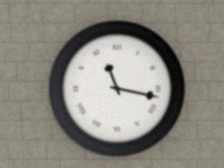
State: 11 h 17 min
